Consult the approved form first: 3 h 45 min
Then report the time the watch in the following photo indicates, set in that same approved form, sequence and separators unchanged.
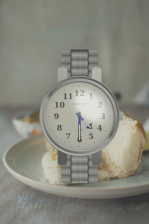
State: 4 h 30 min
